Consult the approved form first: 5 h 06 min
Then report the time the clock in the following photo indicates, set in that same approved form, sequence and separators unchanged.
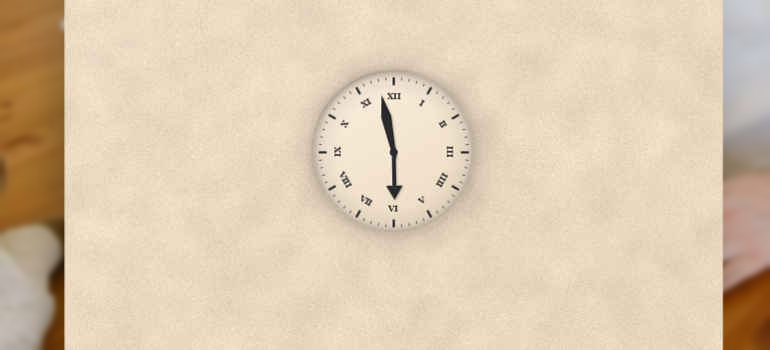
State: 5 h 58 min
